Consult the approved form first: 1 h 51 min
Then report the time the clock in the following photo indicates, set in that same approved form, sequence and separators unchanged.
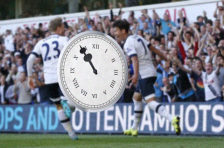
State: 10 h 54 min
